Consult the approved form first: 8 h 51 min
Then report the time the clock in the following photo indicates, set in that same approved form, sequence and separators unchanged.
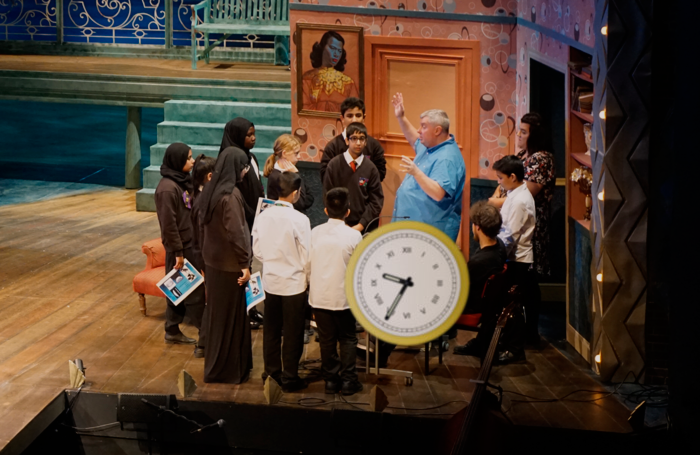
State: 9 h 35 min
